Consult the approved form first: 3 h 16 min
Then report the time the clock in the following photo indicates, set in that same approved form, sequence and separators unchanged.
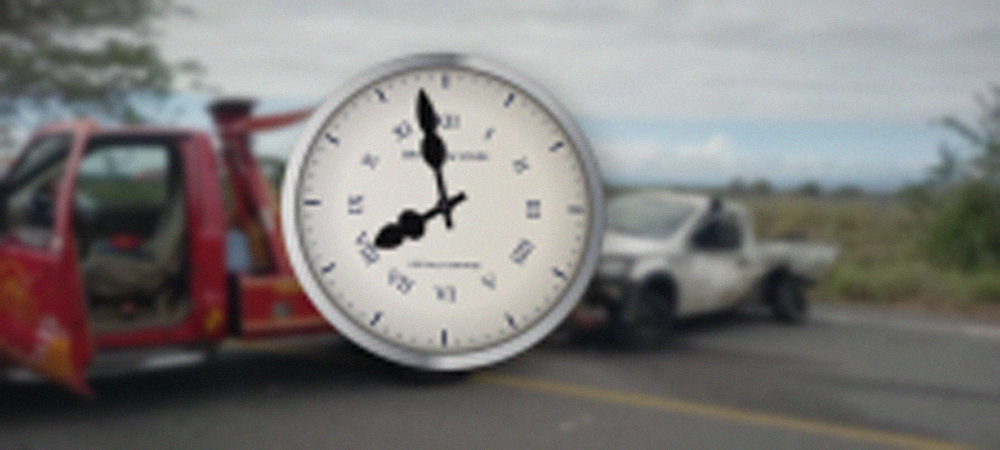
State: 7 h 58 min
